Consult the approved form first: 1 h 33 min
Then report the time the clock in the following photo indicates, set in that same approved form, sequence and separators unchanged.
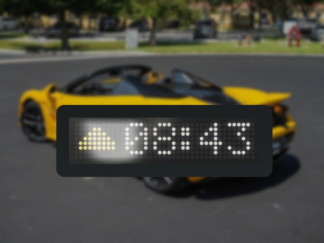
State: 8 h 43 min
